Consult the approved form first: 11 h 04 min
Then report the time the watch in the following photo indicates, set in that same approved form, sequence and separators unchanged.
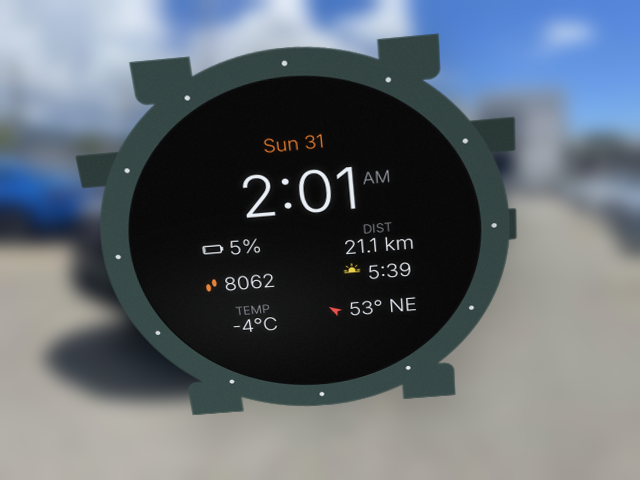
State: 2 h 01 min
